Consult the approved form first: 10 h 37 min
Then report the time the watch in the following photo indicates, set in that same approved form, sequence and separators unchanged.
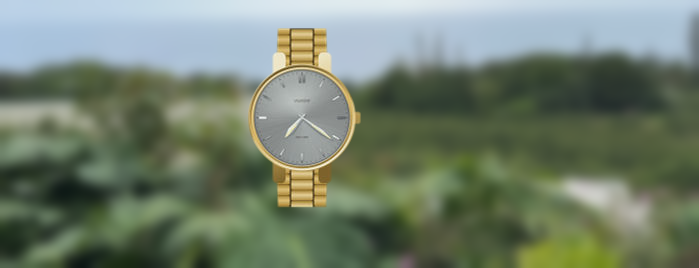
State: 7 h 21 min
